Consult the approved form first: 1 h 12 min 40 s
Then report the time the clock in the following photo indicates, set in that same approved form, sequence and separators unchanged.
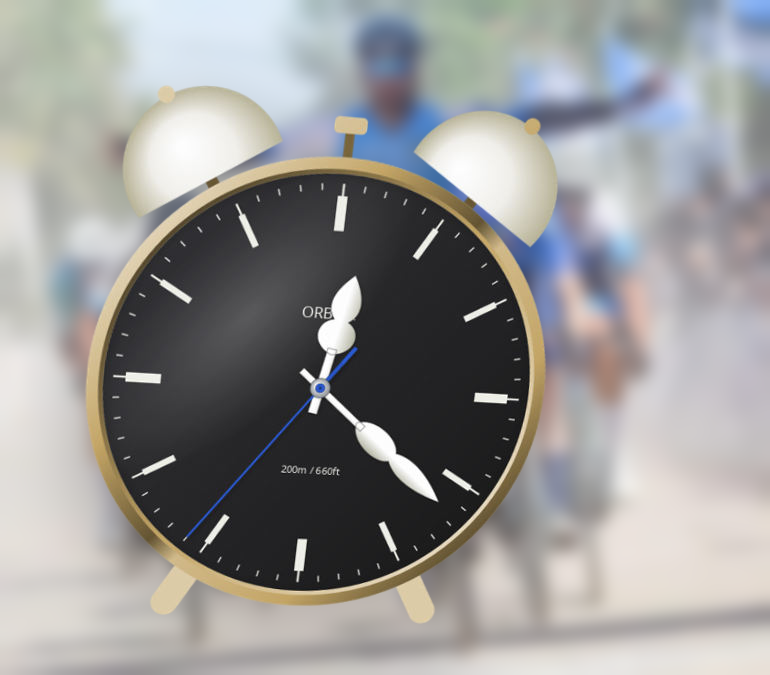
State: 12 h 21 min 36 s
